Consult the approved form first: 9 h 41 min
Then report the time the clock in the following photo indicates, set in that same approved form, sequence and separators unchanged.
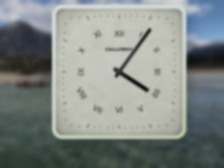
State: 4 h 06 min
